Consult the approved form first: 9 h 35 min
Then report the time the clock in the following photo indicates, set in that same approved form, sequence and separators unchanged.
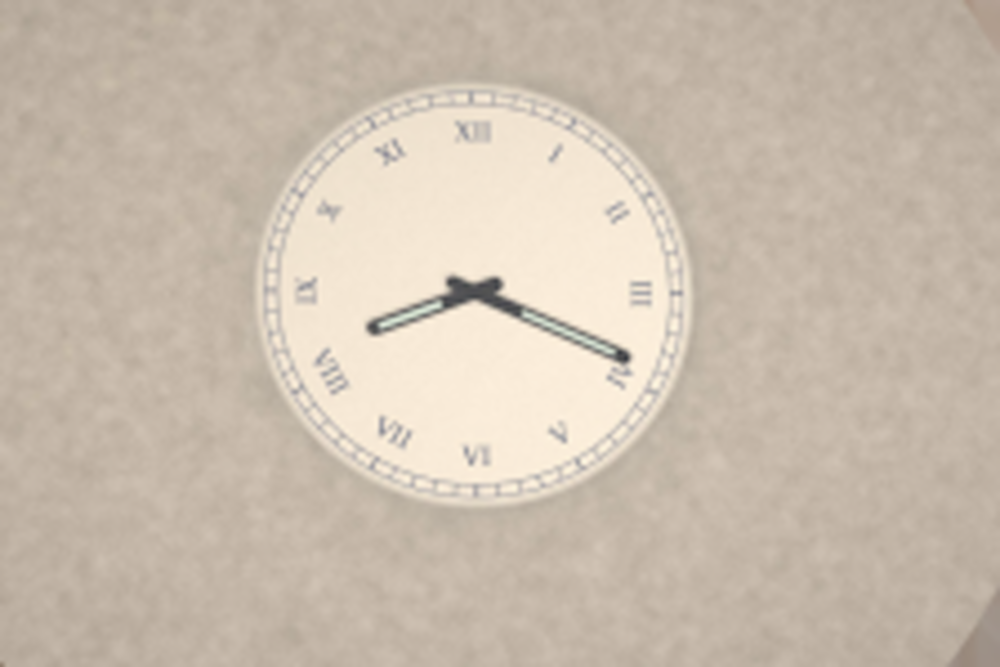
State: 8 h 19 min
